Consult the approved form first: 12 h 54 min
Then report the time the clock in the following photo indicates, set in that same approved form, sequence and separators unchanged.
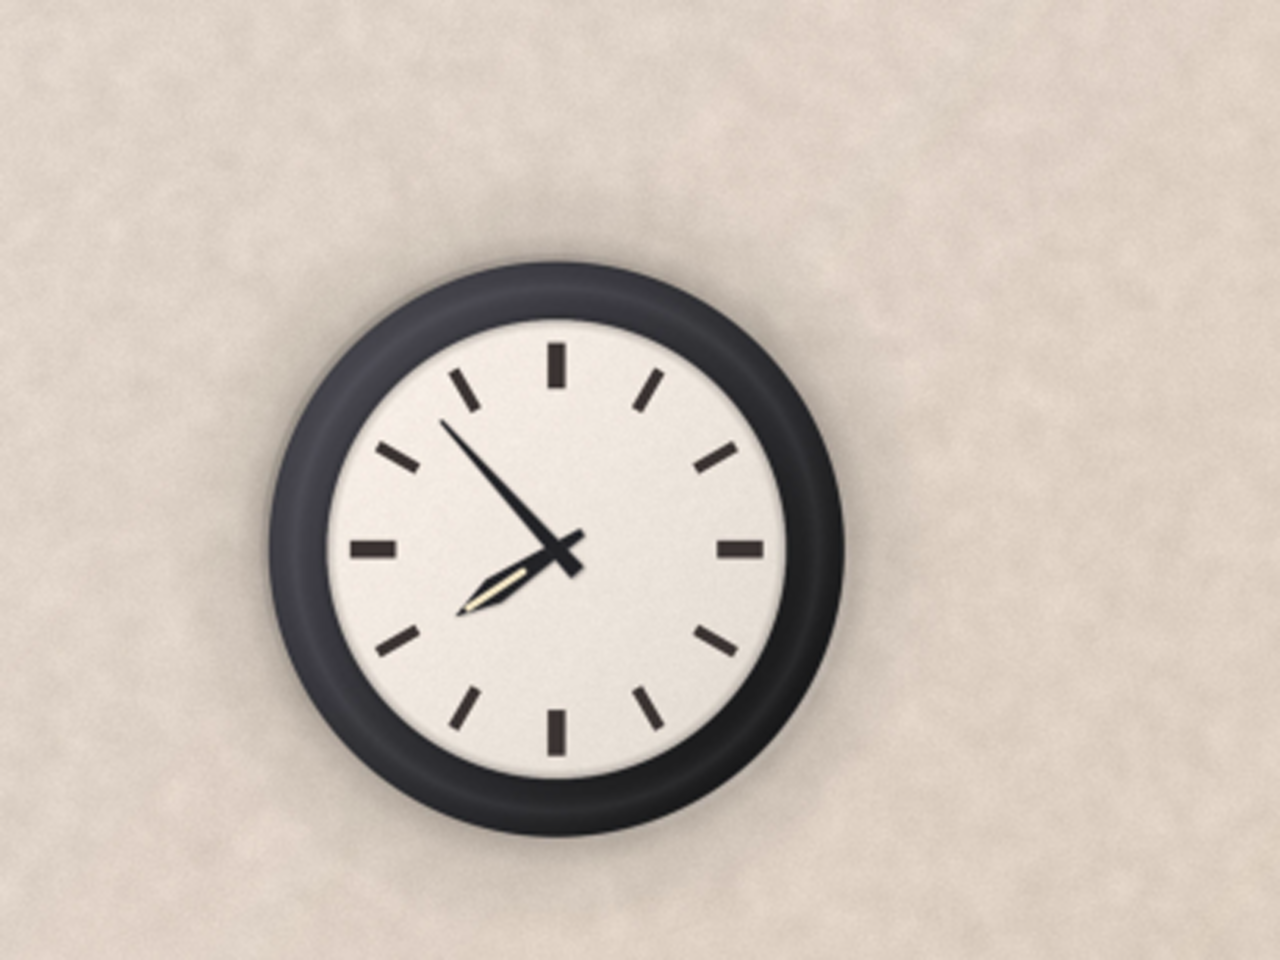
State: 7 h 53 min
